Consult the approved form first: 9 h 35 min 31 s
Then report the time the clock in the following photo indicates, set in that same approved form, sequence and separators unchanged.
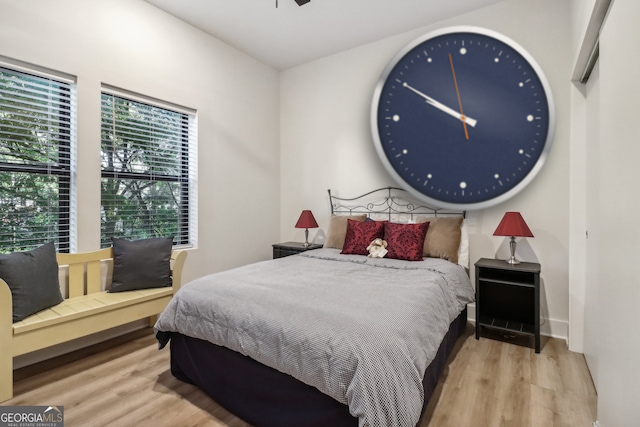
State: 9 h 49 min 58 s
